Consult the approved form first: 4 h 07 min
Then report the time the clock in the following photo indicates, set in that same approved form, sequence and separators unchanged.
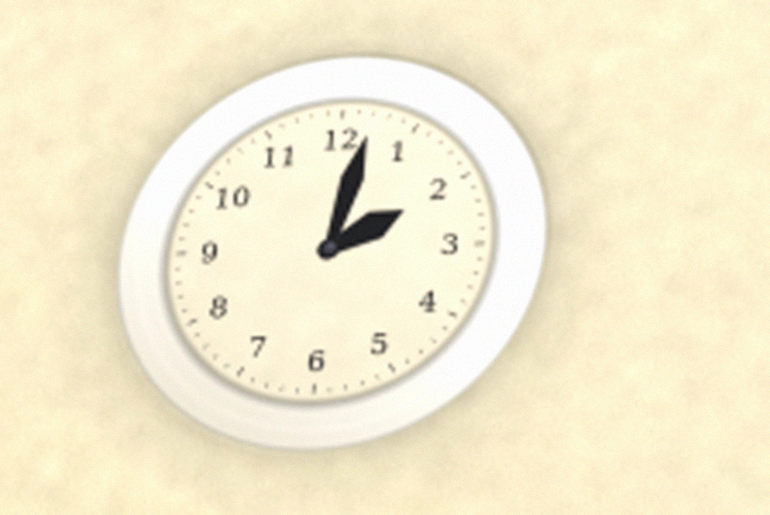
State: 2 h 02 min
